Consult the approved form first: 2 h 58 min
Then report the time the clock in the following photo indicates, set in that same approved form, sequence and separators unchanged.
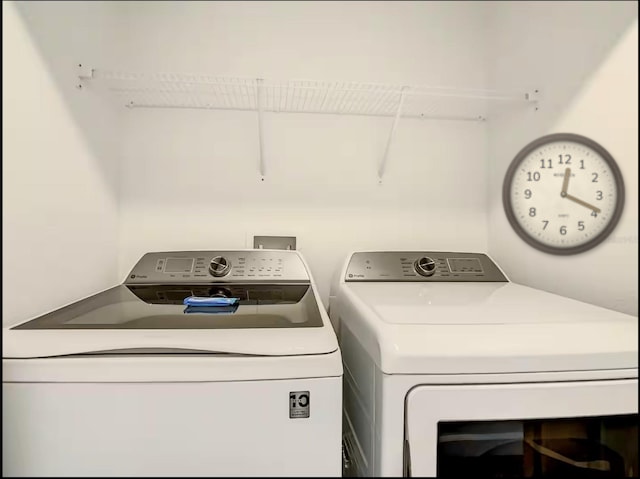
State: 12 h 19 min
